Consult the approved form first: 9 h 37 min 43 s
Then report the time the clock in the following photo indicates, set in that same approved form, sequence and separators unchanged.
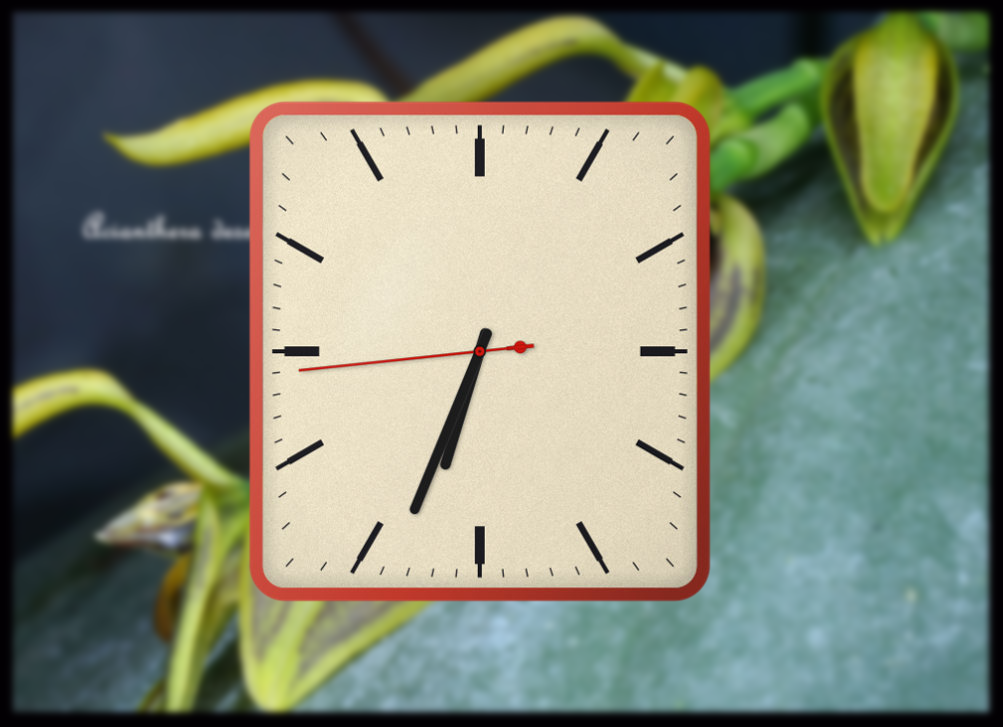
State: 6 h 33 min 44 s
